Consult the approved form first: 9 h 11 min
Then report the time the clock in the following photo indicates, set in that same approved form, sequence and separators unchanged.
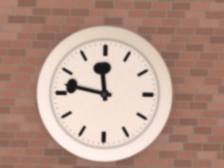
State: 11 h 47 min
